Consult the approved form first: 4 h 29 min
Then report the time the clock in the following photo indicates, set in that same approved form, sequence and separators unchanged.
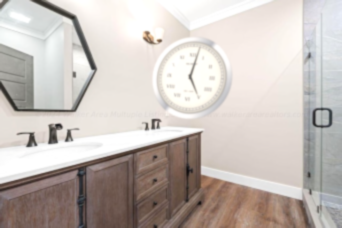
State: 5 h 02 min
